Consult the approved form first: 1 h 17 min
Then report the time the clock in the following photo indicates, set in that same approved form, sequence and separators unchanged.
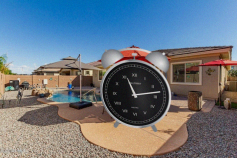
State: 11 h 13 min
